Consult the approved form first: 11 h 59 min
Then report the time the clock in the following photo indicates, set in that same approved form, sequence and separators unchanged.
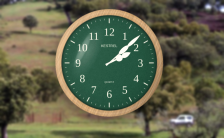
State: 2 h 08 min
